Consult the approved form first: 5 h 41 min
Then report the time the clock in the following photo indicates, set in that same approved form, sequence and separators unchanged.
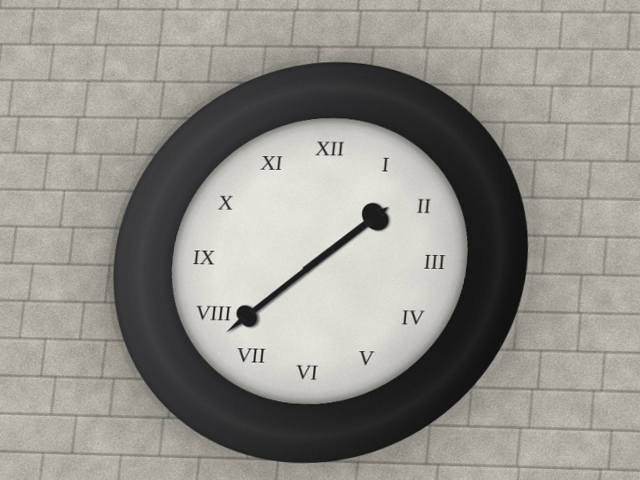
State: 1 h 38 min
